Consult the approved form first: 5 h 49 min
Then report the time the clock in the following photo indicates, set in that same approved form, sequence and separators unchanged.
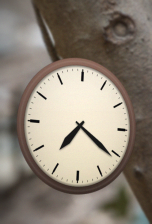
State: 7 h 21 min
